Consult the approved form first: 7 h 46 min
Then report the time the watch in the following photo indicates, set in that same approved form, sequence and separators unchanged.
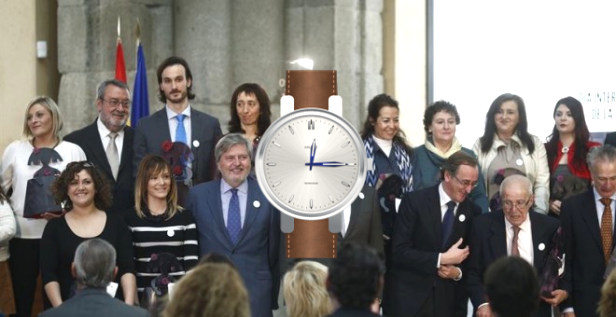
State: 12 h 15 min
